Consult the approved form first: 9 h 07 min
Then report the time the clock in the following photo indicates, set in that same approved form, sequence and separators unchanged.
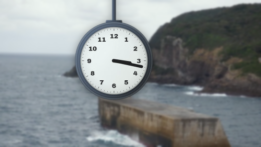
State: 3 h 17 min
